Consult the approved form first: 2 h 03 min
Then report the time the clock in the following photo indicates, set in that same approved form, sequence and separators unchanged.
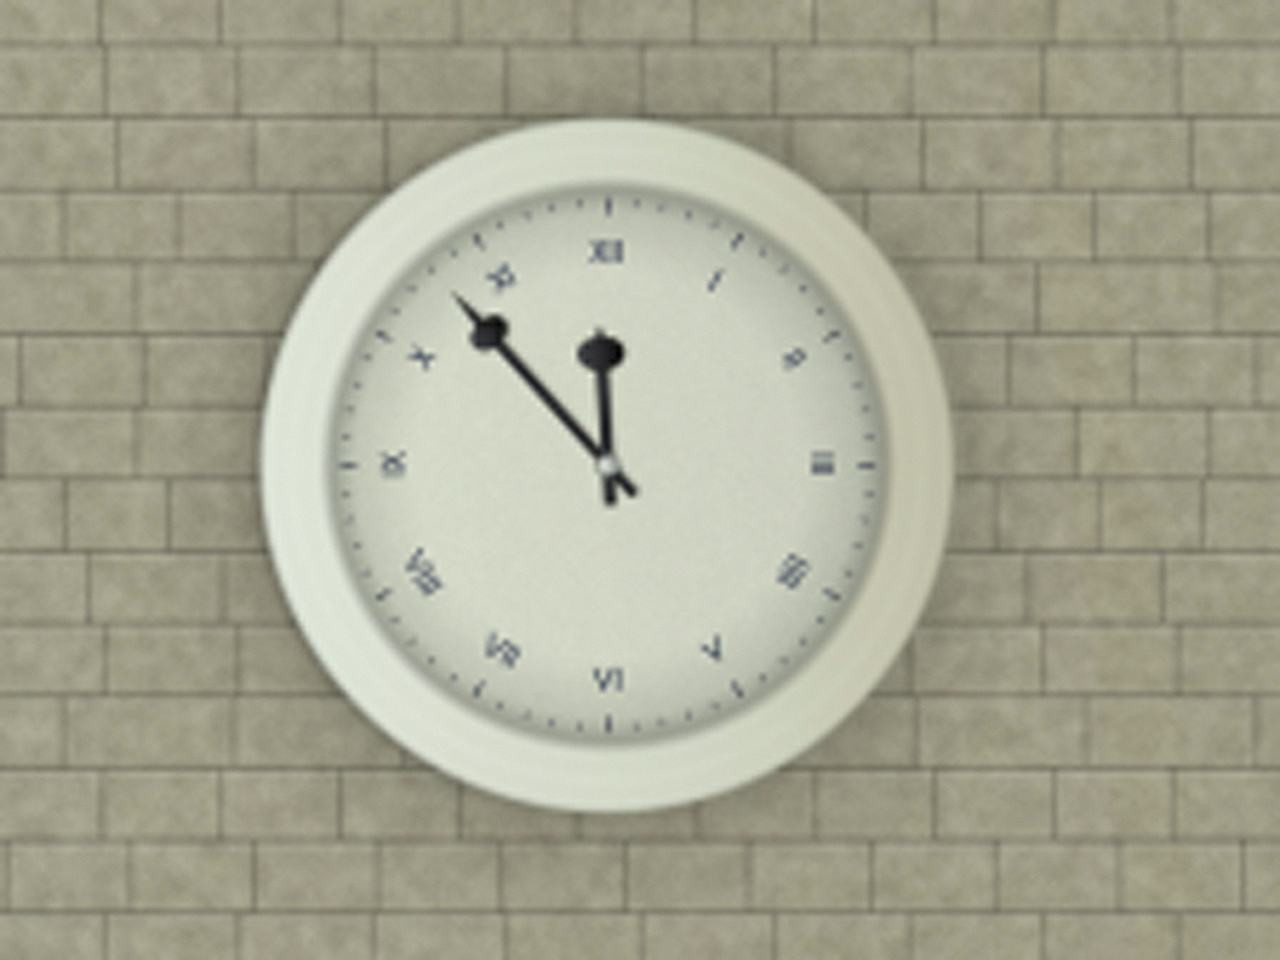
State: 11 h 53 min
